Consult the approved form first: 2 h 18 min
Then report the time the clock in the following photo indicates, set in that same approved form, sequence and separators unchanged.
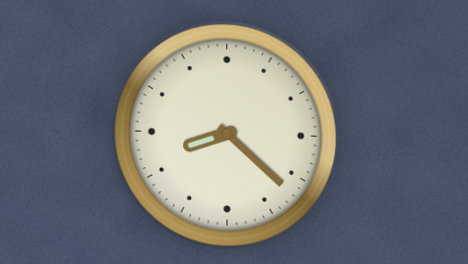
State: 8 h 22 min
